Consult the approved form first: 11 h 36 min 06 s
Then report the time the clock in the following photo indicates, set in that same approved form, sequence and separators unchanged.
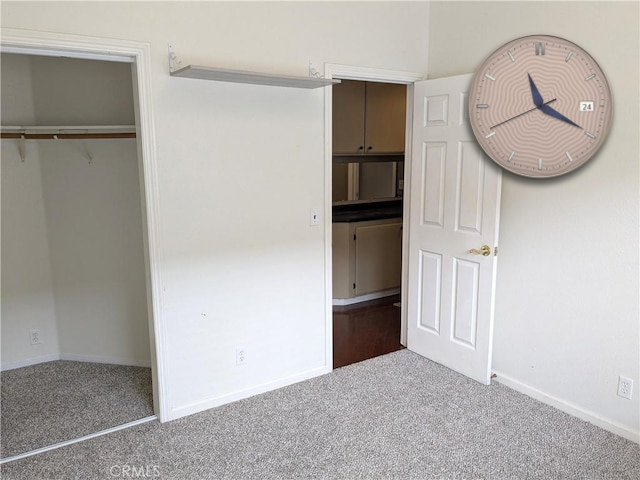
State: 11 h 19 min 41 s
